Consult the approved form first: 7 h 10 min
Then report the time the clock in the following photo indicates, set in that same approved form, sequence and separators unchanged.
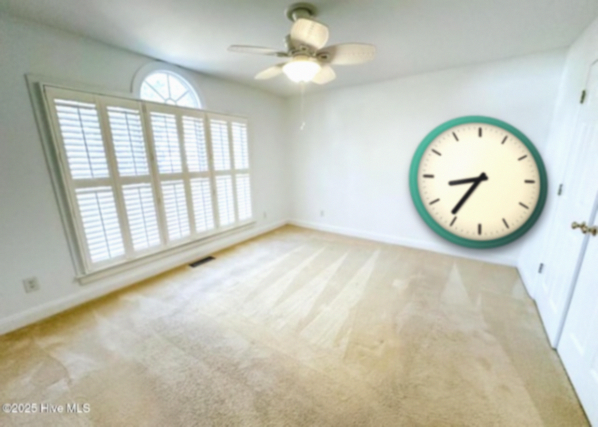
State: 8 h 36 min
